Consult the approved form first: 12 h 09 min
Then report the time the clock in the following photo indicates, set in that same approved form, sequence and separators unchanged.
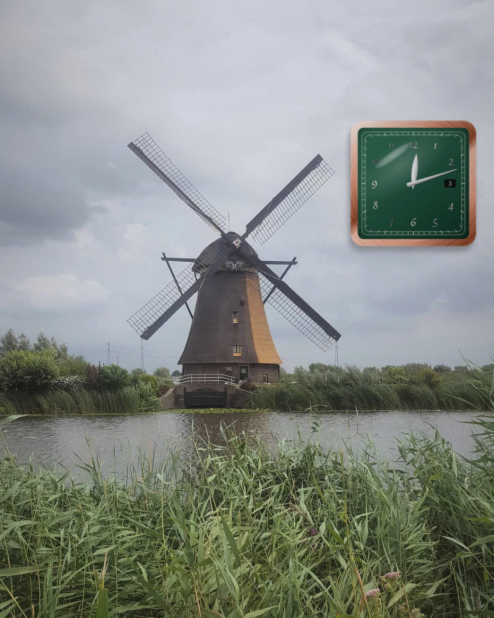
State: 12 h 12 min
